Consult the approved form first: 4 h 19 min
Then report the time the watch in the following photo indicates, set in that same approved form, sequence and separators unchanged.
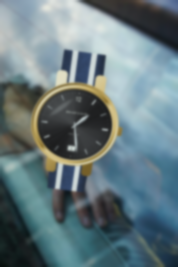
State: 1 h 28 min
